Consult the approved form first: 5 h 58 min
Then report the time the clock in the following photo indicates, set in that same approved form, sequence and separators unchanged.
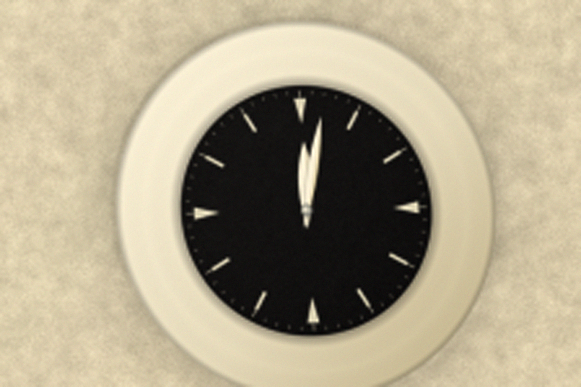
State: 12 h 02 min
